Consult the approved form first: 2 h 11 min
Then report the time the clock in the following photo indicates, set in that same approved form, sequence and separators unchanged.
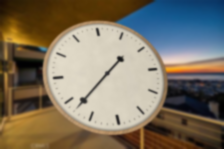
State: 1 h 38 min
